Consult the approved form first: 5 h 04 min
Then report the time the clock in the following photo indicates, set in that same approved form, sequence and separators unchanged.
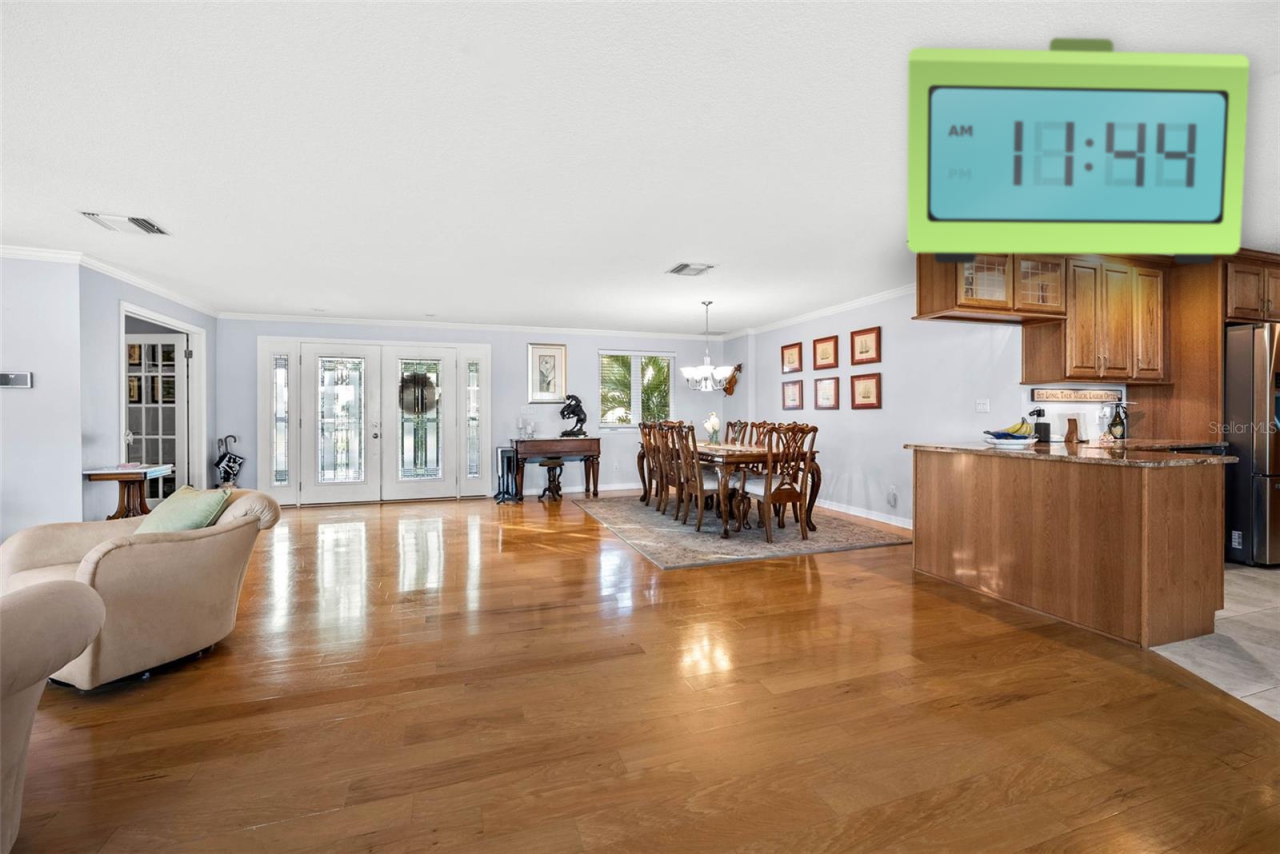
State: 11 h 44 min
